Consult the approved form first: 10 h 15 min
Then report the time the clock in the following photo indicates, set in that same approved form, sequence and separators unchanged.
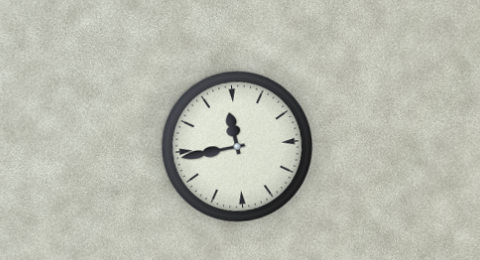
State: 11 h 44 min
